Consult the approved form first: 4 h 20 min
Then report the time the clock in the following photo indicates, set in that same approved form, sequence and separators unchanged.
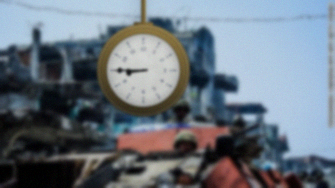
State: 8 h 45 min
